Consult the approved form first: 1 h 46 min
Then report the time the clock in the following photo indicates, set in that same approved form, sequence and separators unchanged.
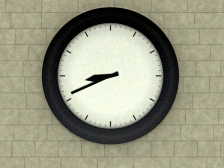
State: 8 h 41 min
